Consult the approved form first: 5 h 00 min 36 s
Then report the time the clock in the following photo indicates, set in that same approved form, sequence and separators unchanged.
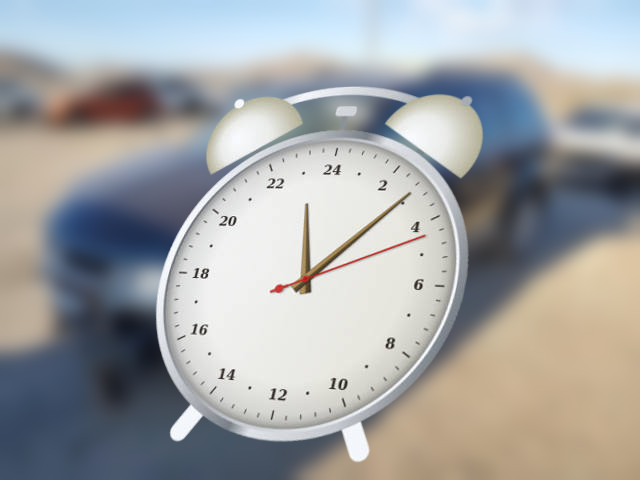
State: 23 h 07 min 11 s
